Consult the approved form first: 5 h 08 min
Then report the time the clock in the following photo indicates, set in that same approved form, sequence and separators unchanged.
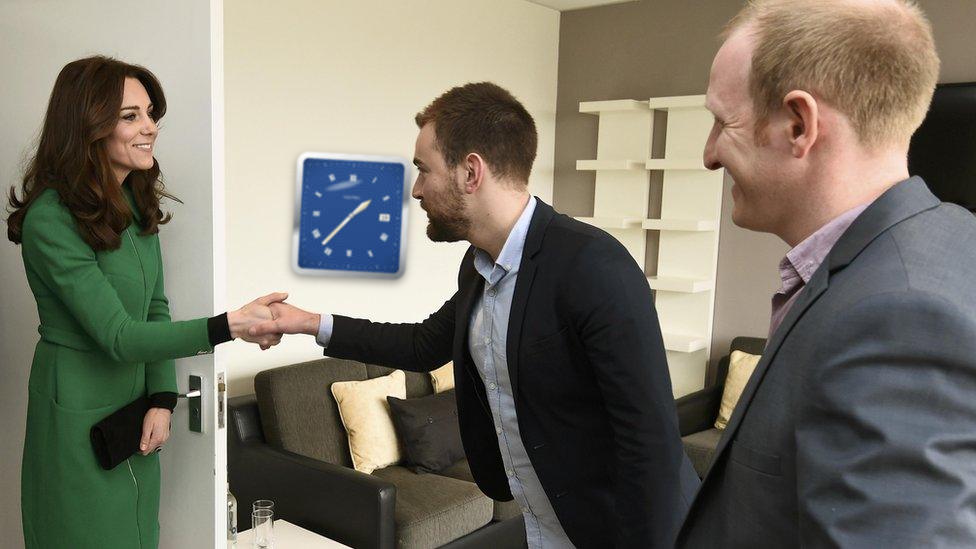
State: 1 h 37 min
